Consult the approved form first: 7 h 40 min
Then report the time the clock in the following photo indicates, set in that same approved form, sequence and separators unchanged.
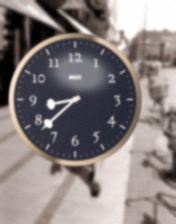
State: 8 h 38 min
